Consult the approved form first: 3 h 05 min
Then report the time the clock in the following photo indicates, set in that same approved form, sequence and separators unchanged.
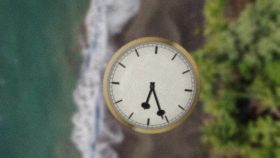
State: 6 h 26 min
